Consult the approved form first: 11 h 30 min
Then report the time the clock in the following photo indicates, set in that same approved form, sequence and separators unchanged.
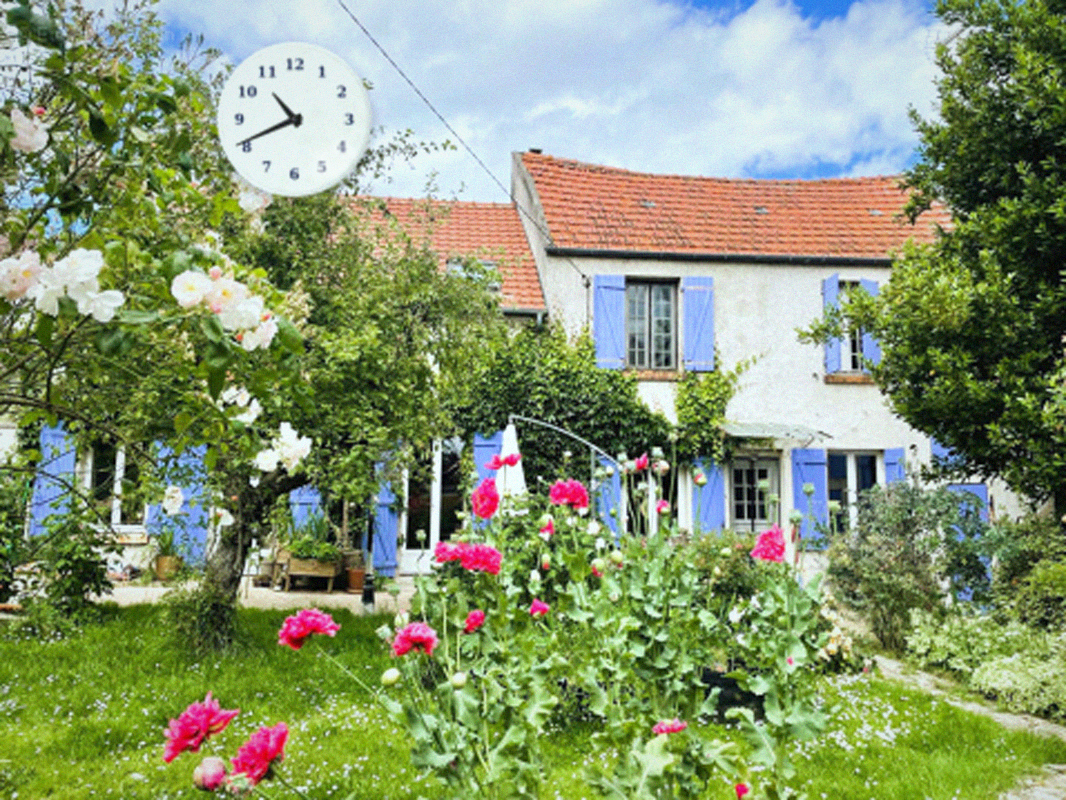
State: 10 h 41 min
